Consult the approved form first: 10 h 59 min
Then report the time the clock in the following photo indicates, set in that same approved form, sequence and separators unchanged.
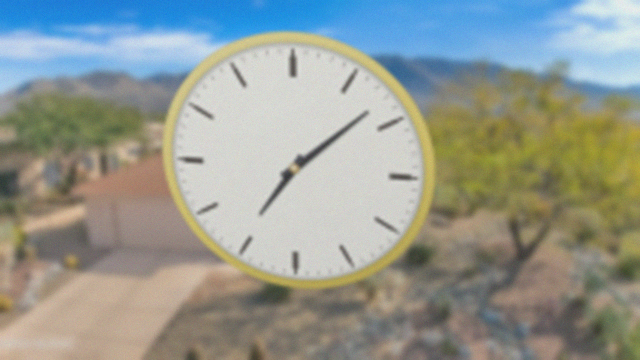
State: 7 h 08 min
